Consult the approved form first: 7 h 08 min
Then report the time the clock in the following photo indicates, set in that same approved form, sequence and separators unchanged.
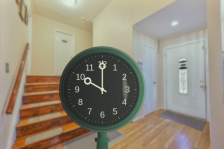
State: 10 h 00 min
